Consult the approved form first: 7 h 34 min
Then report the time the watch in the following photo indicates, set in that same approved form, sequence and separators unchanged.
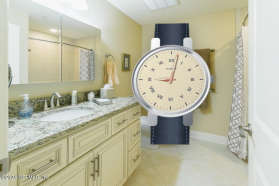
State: 9 h 02 min
